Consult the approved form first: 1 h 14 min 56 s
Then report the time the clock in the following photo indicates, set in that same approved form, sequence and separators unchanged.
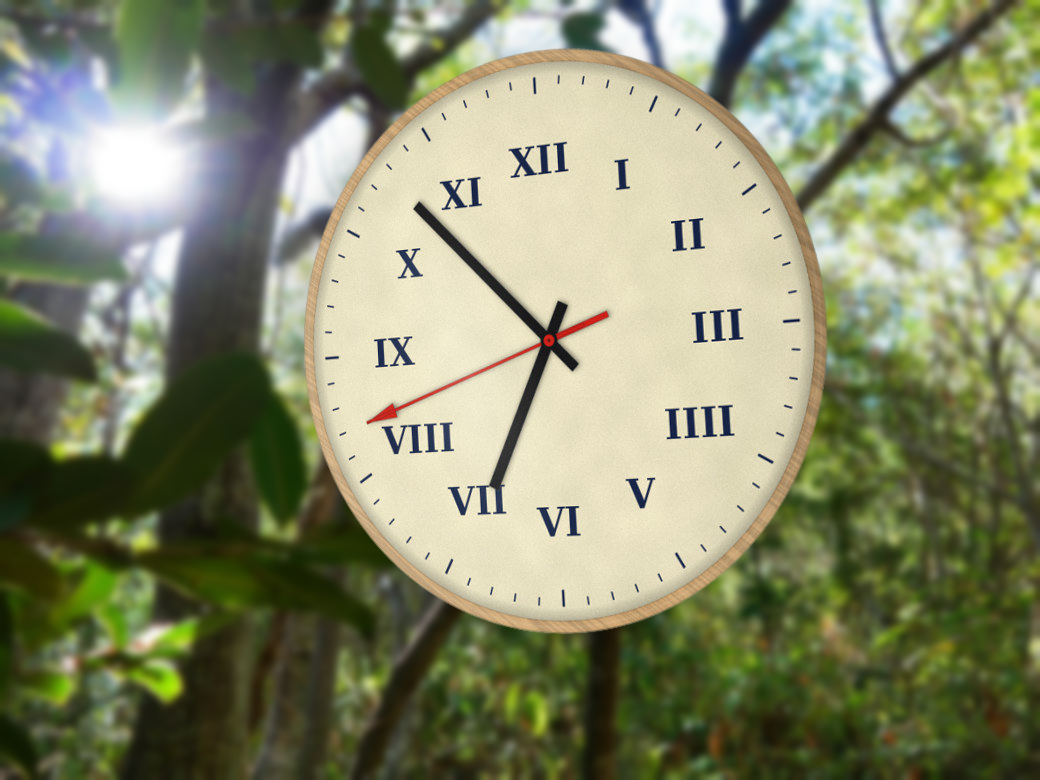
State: 6 h 52 min 42 s
